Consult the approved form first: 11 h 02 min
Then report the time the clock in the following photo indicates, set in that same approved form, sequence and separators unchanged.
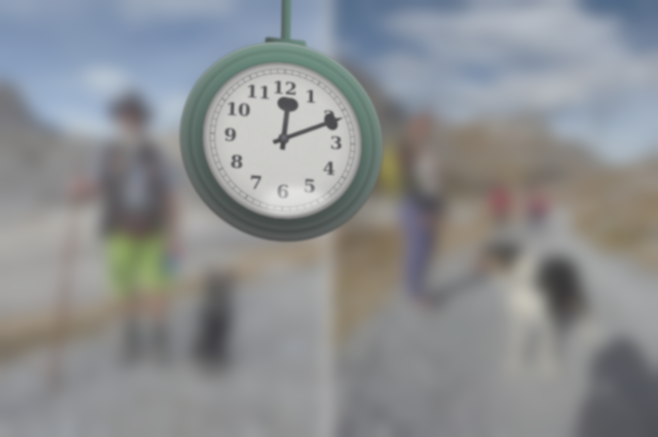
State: 12 h 11 min
